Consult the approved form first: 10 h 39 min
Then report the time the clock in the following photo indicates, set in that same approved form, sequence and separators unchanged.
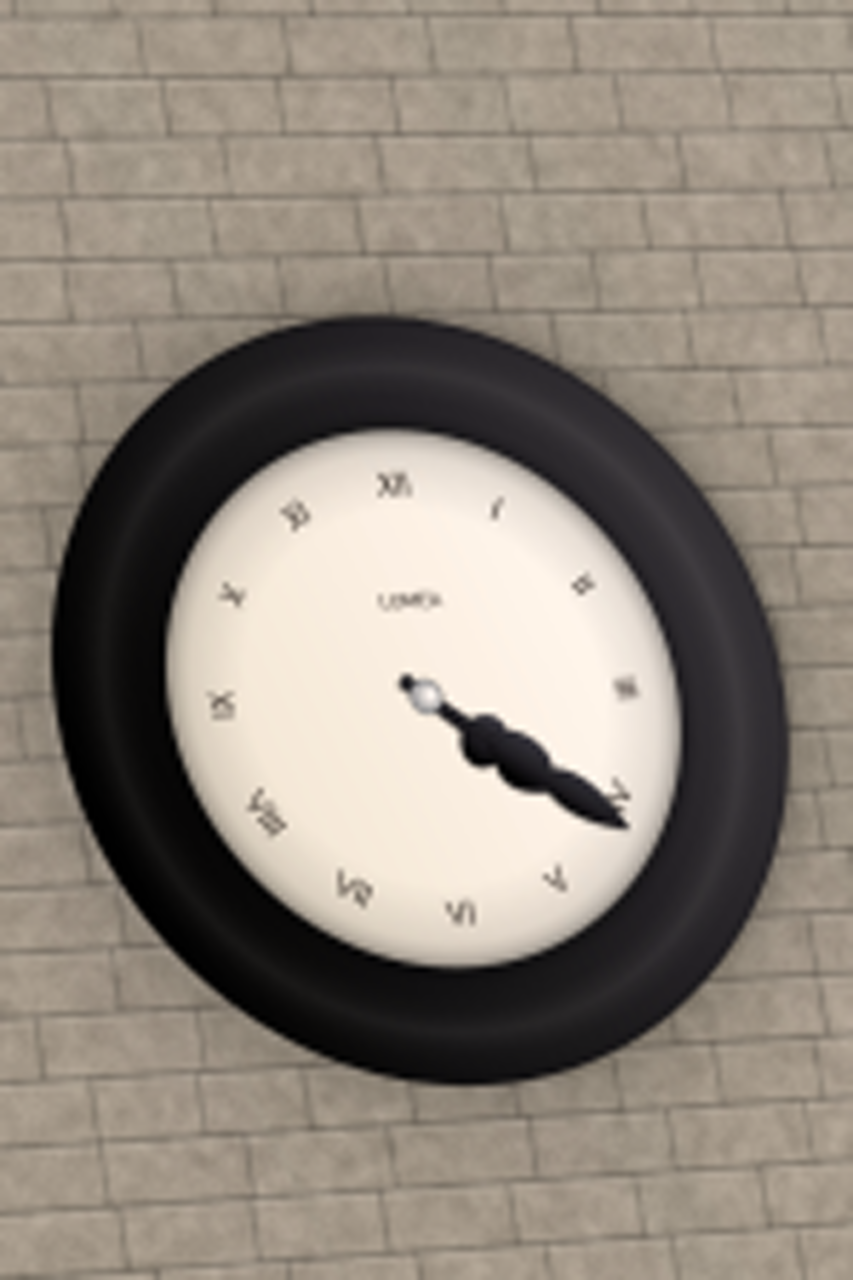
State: 4 h 21 min
